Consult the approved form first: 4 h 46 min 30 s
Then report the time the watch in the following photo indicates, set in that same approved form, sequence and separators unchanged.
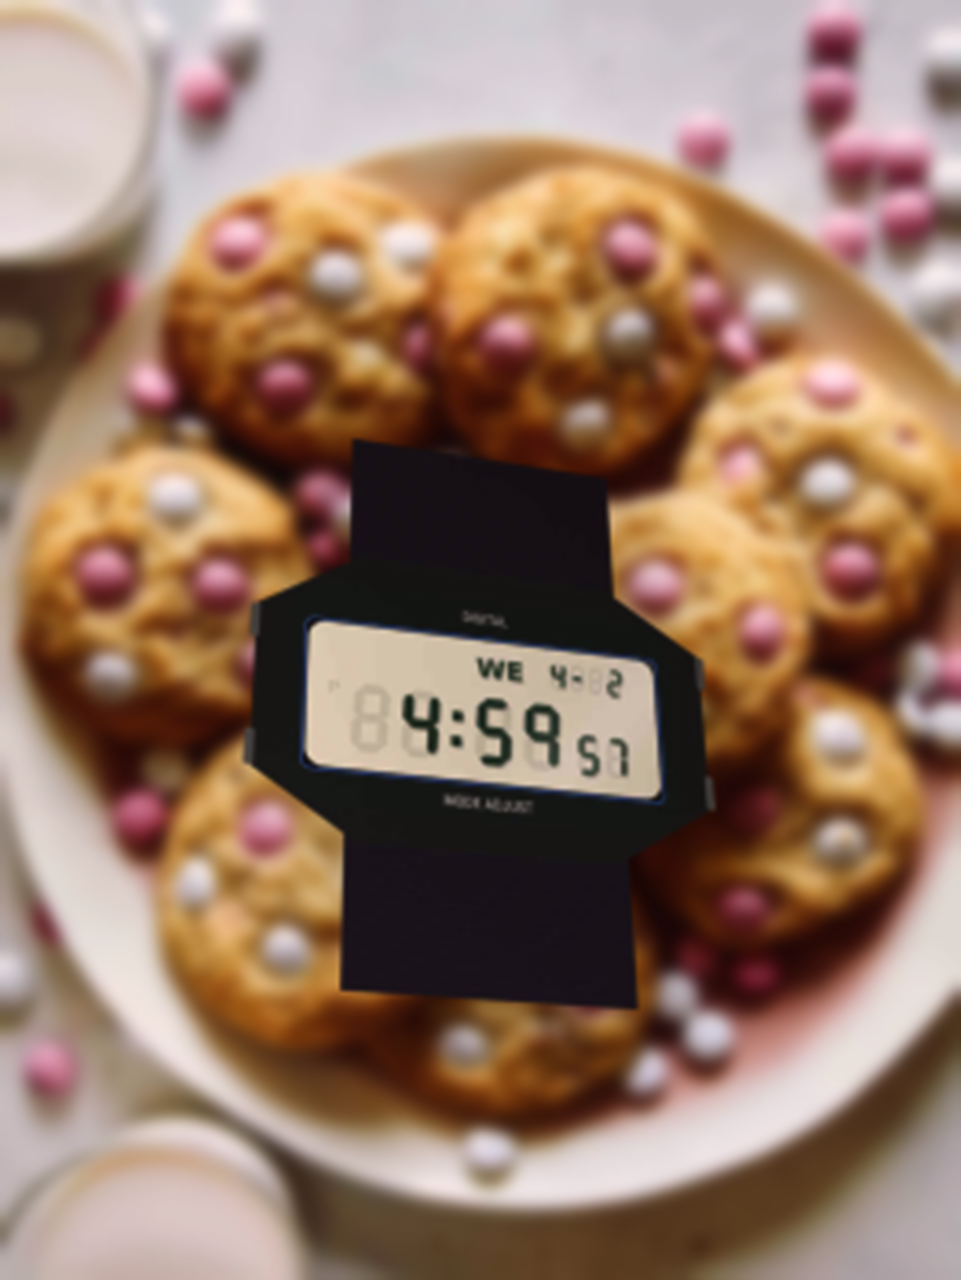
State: 4 h 59 min 57 s
